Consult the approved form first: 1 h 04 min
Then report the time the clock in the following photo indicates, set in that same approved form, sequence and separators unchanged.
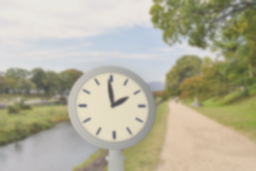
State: 1 h 59 min
